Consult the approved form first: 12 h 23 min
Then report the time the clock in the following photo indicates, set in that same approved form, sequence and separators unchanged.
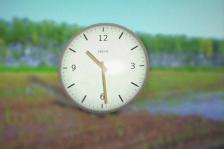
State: 10 h 29 min
